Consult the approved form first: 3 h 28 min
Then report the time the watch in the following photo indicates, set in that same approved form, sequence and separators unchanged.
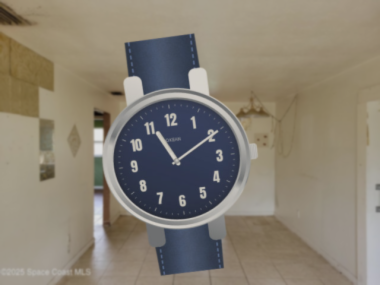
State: 11 h 10 min
